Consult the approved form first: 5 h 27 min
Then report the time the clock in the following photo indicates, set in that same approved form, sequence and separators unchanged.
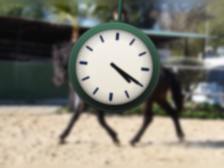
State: 4 h 20 min
